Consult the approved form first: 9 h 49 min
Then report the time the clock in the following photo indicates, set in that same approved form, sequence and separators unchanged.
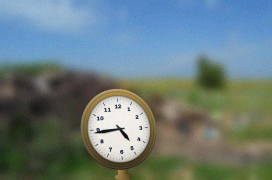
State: 4 h 44 min
